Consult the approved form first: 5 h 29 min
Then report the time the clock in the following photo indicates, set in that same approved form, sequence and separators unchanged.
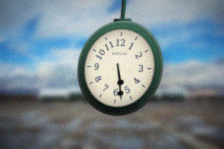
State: 5 h 28 min
